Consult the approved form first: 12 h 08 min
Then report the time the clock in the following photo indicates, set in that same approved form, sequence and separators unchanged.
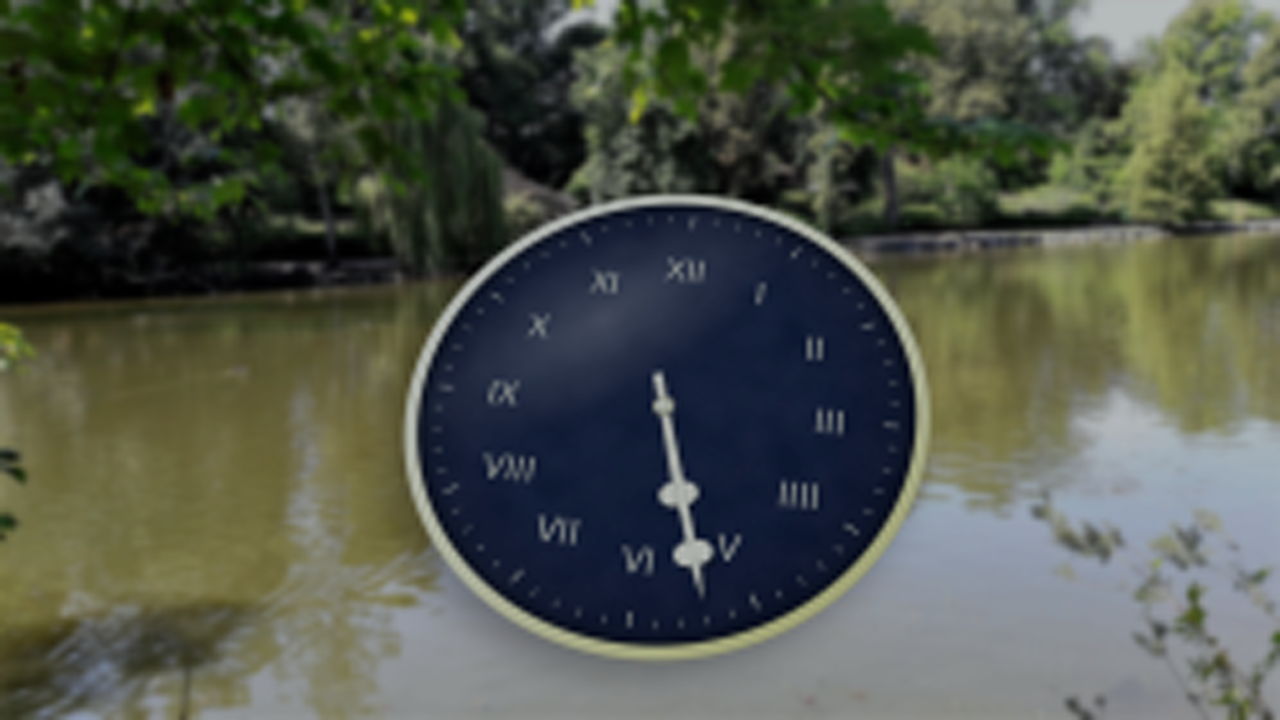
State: 5 h 27 min
